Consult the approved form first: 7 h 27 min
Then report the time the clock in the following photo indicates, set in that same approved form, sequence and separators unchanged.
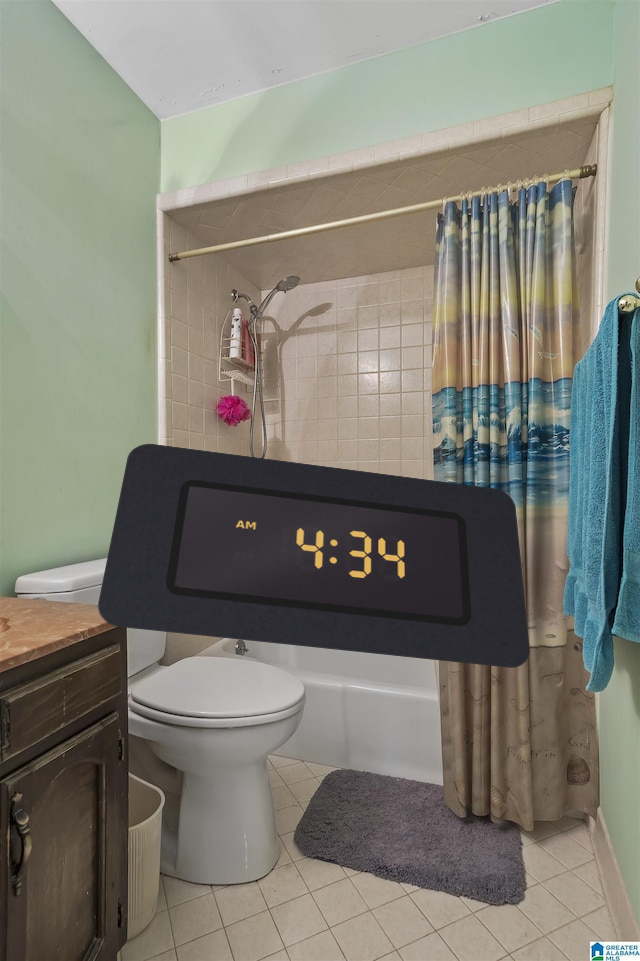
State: 4 h 34 min
